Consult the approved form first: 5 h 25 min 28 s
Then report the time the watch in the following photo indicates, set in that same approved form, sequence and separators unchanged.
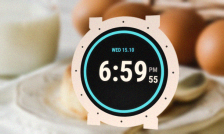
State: 6 h 59 min 55 s
